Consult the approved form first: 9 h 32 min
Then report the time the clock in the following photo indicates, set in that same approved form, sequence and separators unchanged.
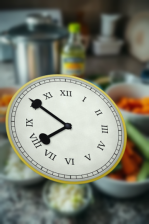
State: 7 h 51 min
